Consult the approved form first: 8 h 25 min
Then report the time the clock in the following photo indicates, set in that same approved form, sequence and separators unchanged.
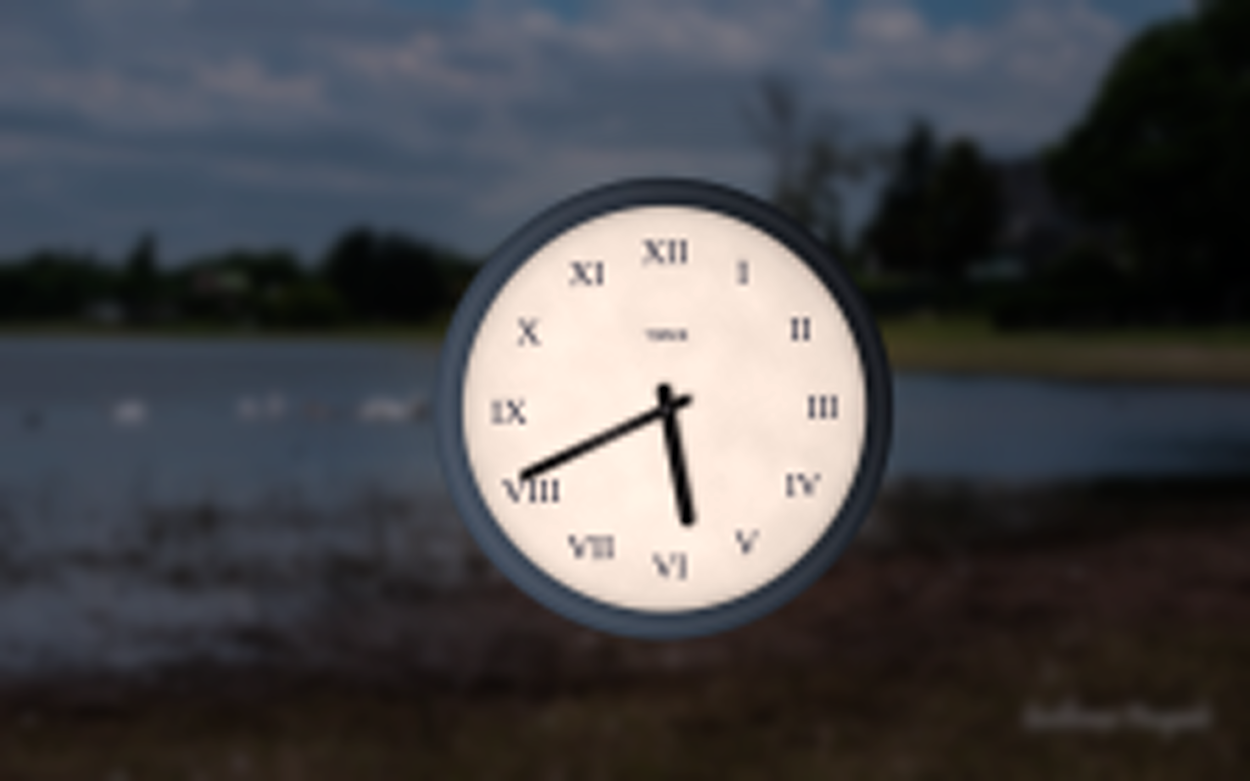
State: 5 h 41 min
